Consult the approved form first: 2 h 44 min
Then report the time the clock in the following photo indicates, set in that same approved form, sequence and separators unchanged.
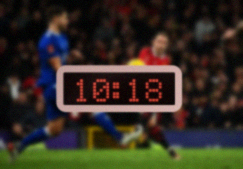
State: 10 h 18 min
